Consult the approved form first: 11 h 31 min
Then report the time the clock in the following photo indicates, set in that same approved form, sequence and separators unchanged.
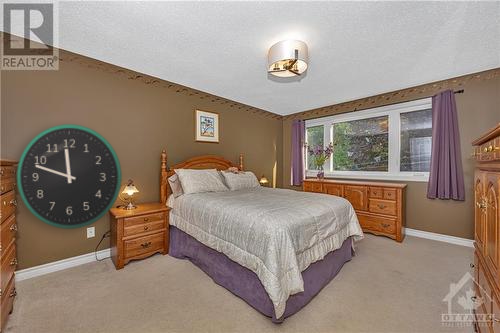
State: 11 h 48 min
